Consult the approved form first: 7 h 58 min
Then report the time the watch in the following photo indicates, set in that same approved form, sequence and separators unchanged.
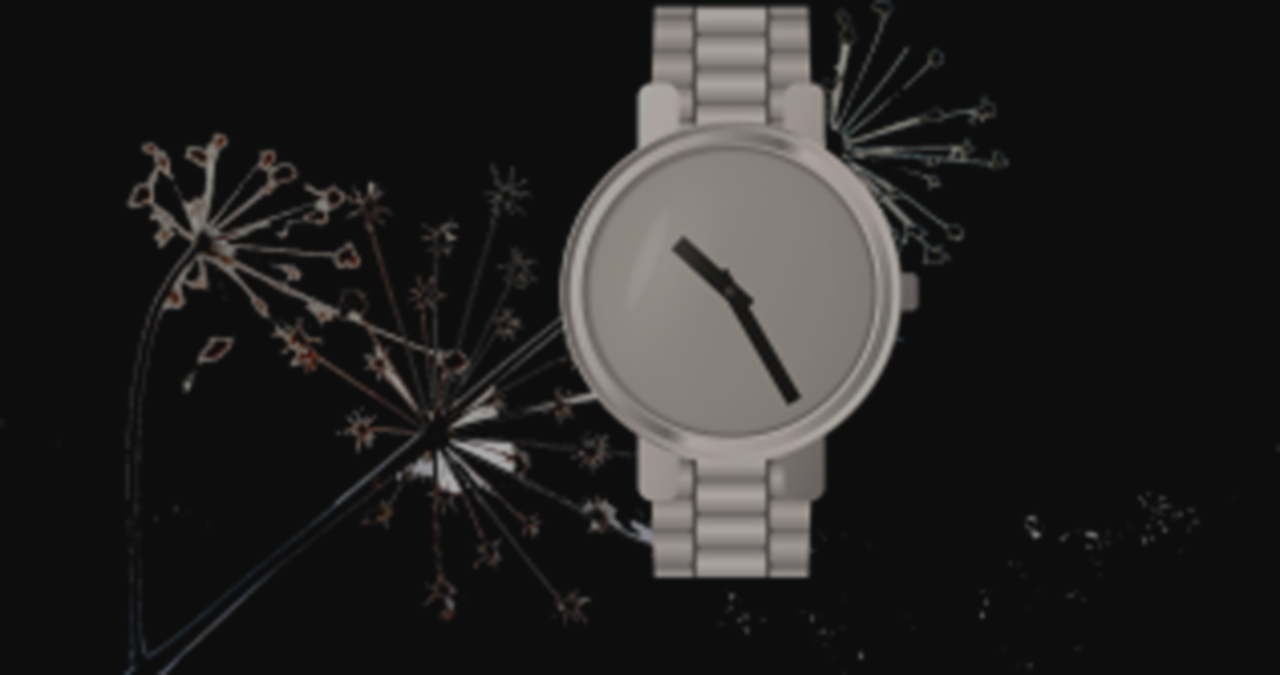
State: 10 h 25 min
